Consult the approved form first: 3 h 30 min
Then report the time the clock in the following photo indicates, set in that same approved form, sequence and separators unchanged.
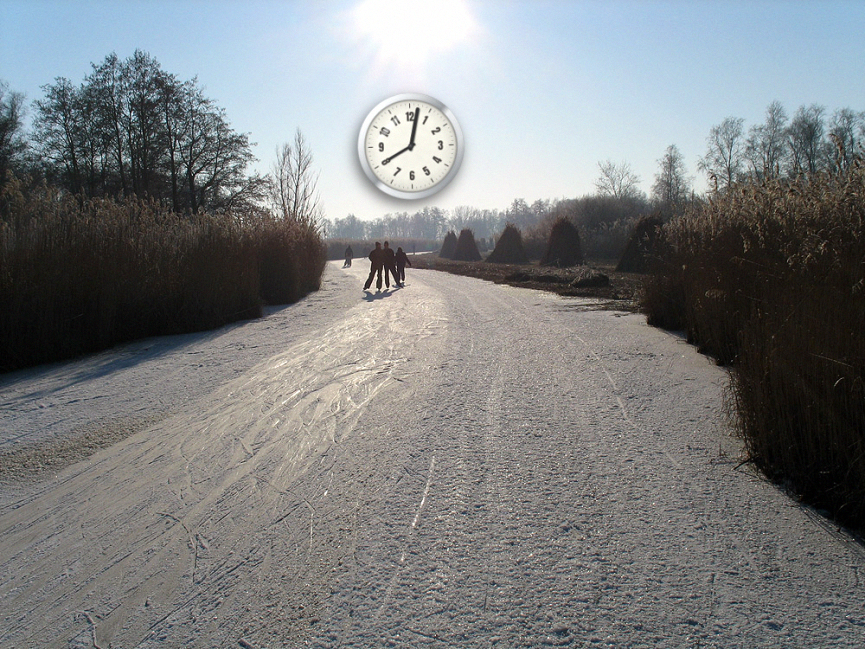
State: 8 h 02 min
